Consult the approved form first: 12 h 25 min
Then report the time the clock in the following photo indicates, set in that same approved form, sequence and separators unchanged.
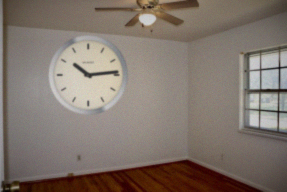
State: 10 h 14 min
